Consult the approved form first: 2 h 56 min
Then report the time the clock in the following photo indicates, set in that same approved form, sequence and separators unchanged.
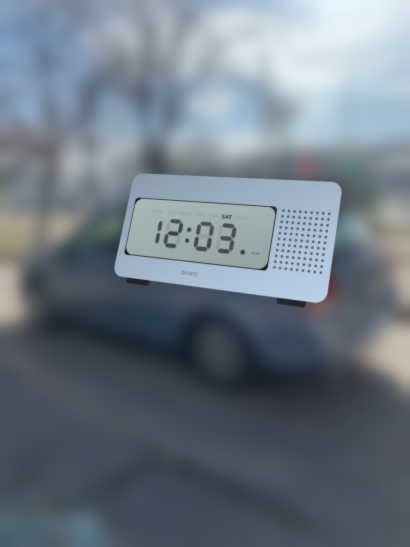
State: 12 h 03 min
